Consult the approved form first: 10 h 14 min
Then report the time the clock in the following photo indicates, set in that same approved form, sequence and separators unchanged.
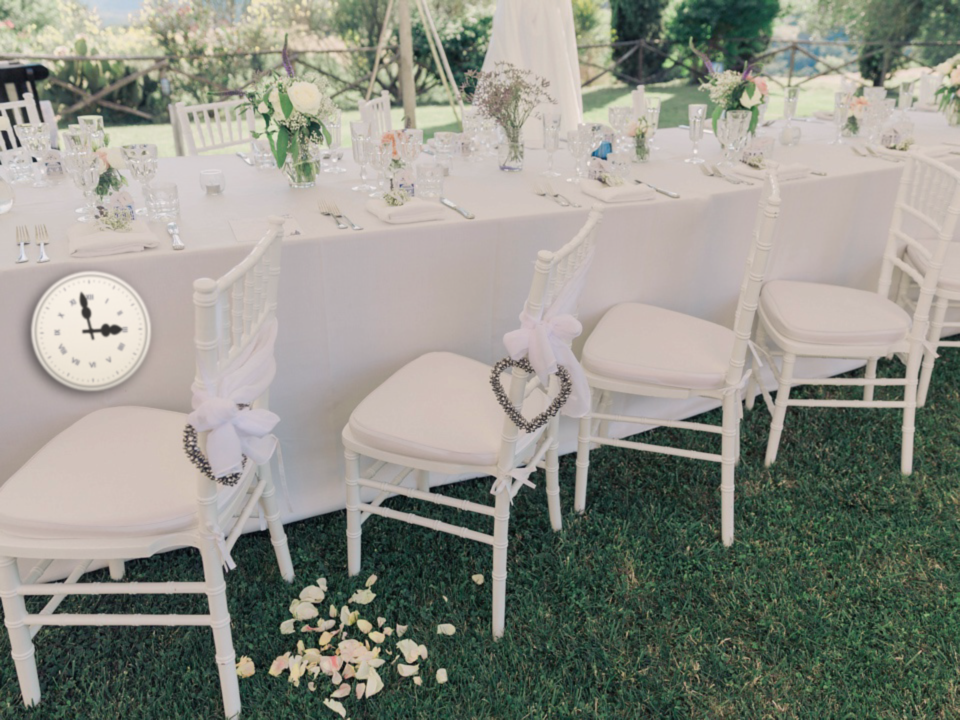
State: 2 h 58 min
